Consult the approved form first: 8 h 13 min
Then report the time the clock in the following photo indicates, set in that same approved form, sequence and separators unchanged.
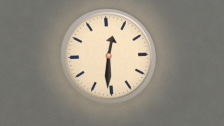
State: 12 h 31 min
